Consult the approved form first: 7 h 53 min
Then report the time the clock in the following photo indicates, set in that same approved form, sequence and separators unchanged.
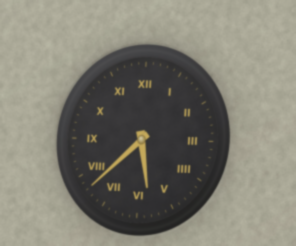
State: 5 h 38 min
